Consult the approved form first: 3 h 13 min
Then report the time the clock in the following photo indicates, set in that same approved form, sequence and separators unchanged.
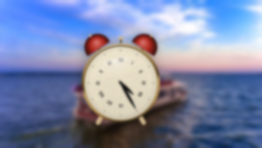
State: 4 h 25 min
